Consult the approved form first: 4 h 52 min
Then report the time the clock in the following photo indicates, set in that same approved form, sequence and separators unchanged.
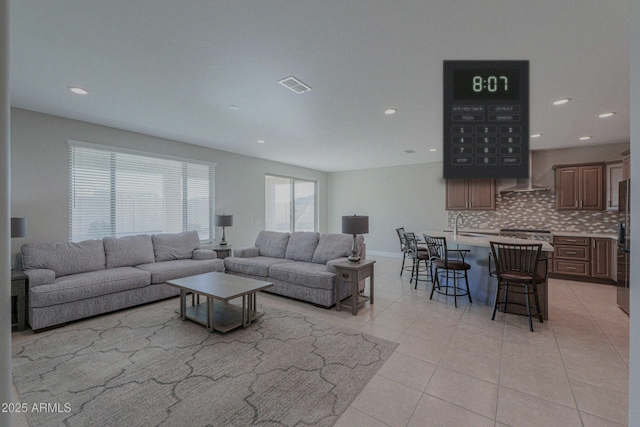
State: 8 h 07 min
